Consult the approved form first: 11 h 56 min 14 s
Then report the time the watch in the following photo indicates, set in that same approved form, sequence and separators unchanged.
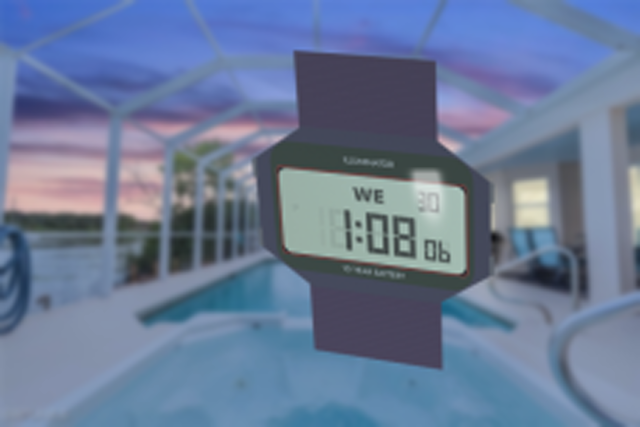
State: 1 h 08 min 06 s
